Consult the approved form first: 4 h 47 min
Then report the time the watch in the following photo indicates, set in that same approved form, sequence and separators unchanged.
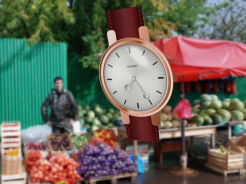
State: 7 h 25 min
